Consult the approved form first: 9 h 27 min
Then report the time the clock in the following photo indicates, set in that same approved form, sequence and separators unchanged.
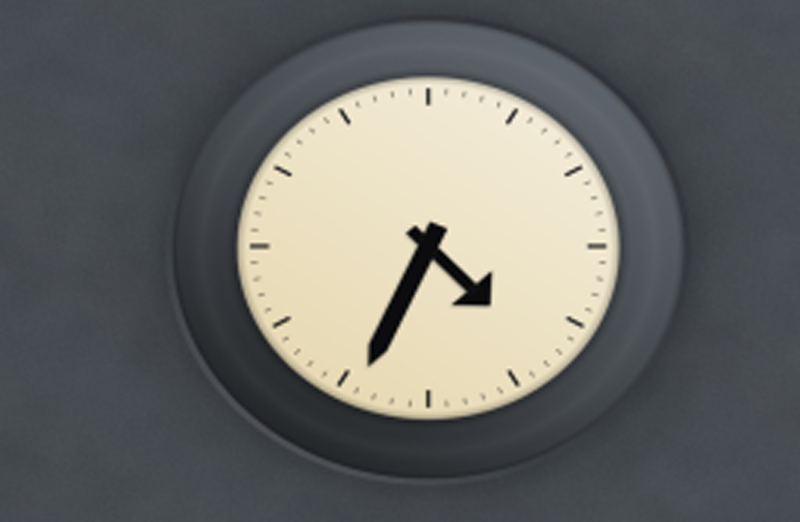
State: 4 h 34 min
